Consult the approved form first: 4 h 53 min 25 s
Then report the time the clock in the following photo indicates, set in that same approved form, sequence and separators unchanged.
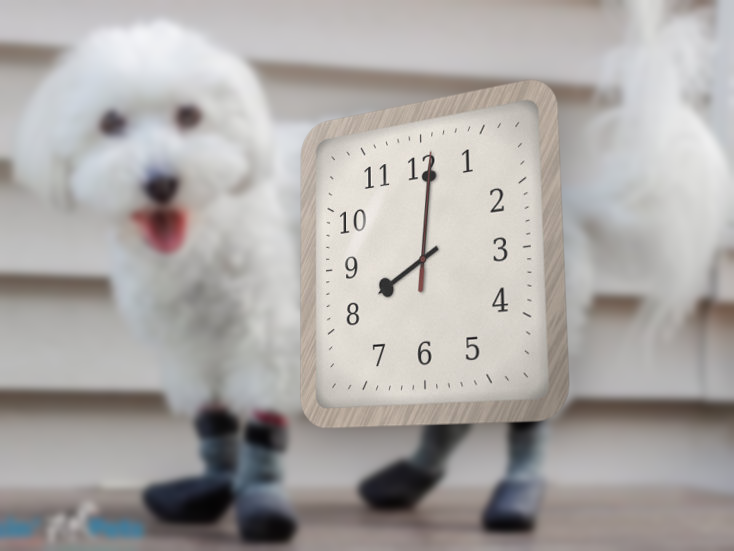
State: 8 h 01 min 01 s
